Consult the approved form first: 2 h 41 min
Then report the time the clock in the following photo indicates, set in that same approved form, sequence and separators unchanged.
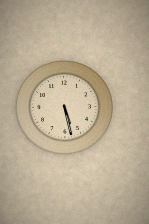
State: 5 h 28 min
